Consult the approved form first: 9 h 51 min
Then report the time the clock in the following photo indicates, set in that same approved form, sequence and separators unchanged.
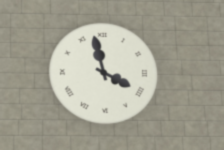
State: 3 h 58 min
